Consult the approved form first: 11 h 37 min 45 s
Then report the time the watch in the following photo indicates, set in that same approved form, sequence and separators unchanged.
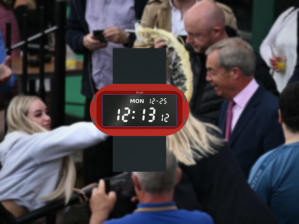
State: 12 h 13 min 12 s
